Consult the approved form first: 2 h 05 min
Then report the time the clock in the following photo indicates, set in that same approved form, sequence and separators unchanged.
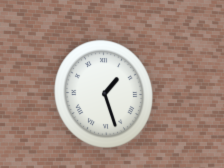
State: 1 h 27 min
